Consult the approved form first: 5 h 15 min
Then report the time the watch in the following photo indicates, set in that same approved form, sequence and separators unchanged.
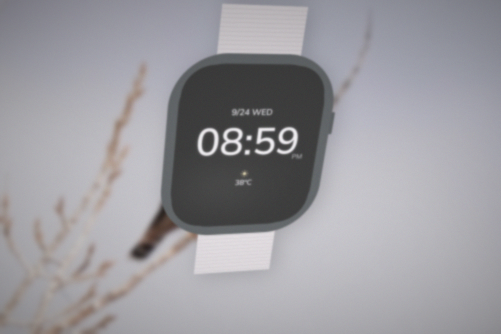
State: 8 h 59 min
